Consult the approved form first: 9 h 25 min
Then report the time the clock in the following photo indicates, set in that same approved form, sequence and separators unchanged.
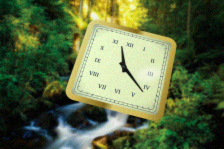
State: 11 h 22 min
